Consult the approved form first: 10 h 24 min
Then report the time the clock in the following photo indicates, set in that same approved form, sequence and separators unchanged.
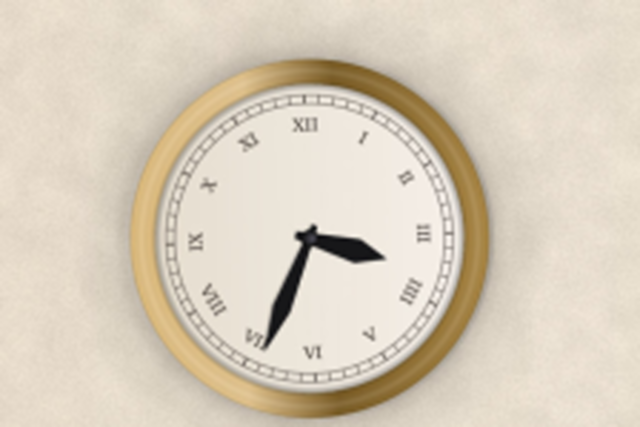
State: 3 h 34 min
